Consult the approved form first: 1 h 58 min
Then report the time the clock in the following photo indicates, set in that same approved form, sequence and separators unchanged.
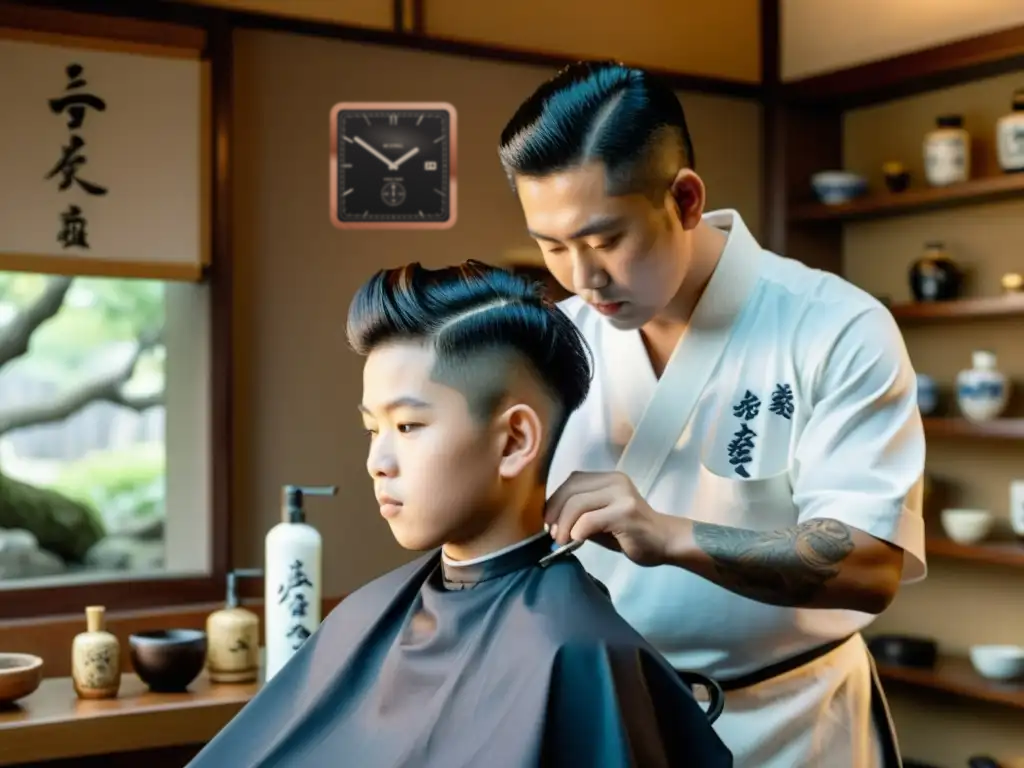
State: 1 h 51 min
